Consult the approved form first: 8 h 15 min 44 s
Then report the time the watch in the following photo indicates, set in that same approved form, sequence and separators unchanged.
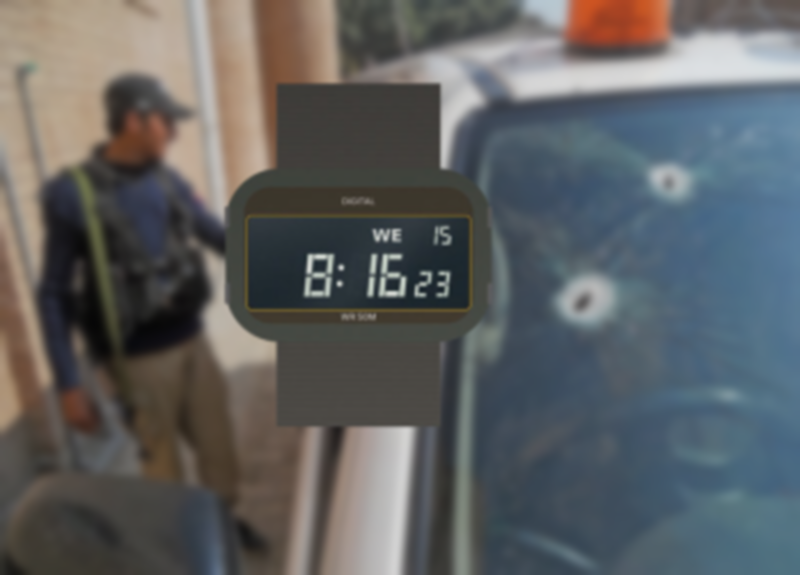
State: 8 h 16 min 23 s
